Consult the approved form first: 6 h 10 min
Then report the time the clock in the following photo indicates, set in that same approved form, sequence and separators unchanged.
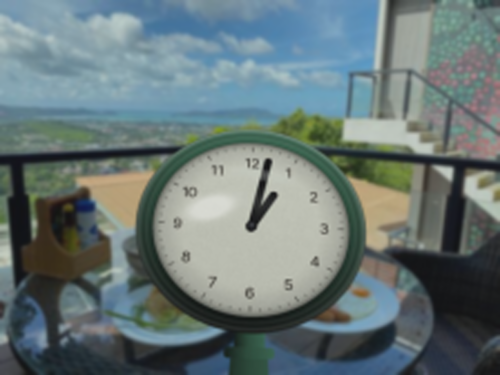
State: 1 h 02 min
